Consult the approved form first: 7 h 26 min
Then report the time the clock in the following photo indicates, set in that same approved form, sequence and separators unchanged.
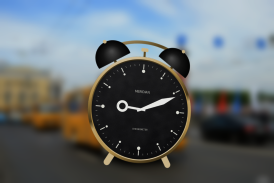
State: 9 h 11 min
